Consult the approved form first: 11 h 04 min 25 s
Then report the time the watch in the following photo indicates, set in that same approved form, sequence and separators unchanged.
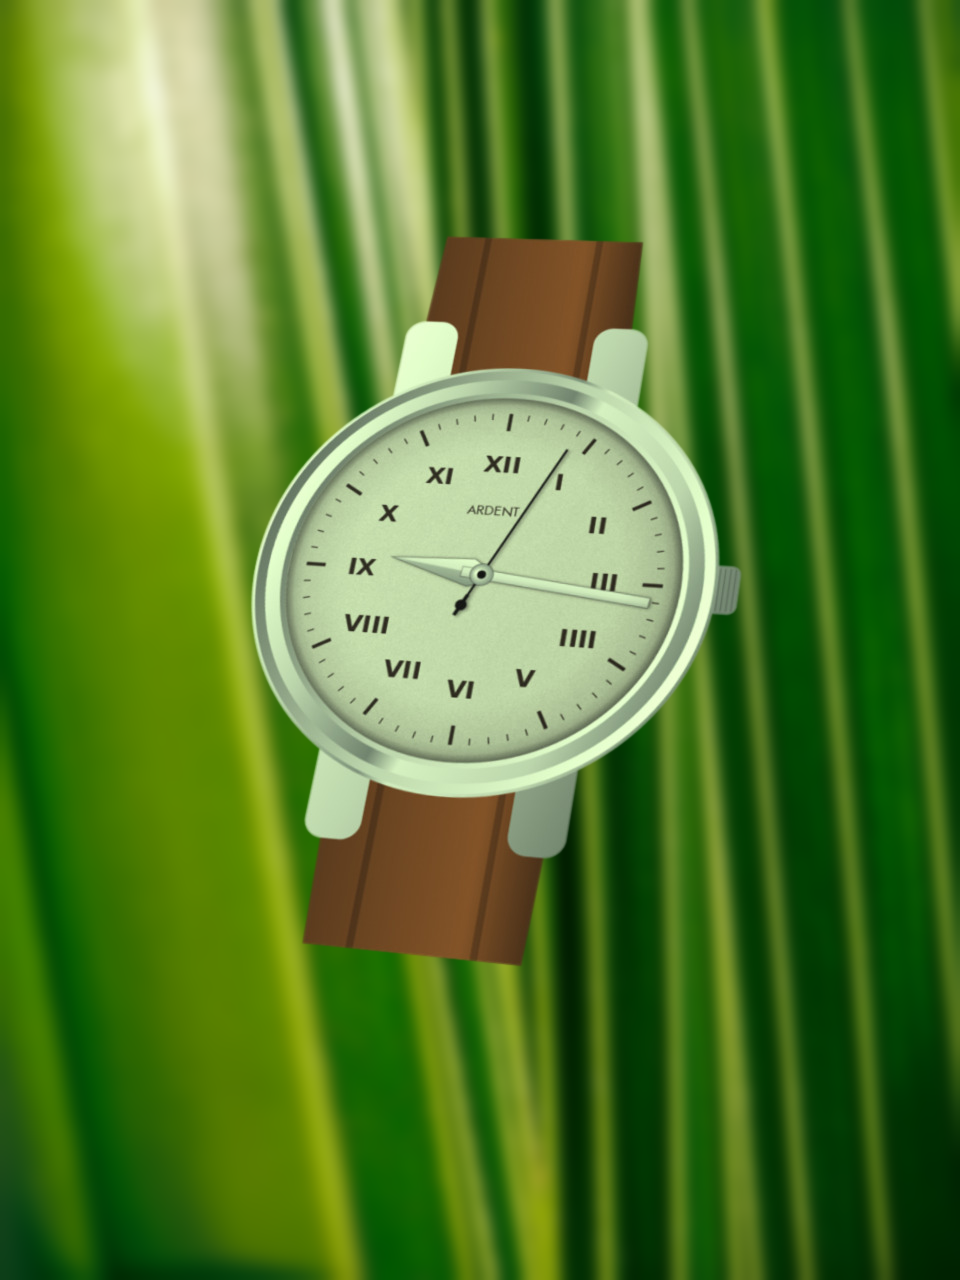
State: 9 h 16 min 04 s
